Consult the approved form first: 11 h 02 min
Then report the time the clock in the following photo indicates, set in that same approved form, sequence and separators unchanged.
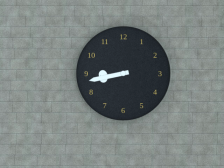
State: 8 h 43 min
